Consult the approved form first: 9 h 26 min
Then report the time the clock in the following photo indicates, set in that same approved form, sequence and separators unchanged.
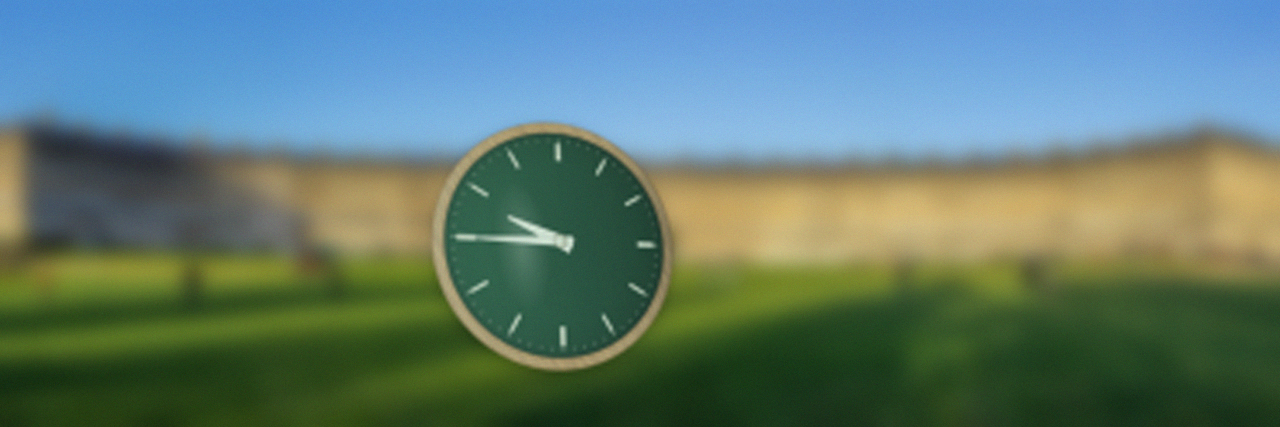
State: 9 h 45 min
